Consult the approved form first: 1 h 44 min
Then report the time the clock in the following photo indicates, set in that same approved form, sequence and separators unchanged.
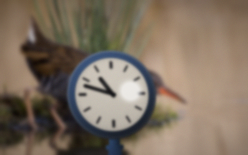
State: 10 h 48 min
